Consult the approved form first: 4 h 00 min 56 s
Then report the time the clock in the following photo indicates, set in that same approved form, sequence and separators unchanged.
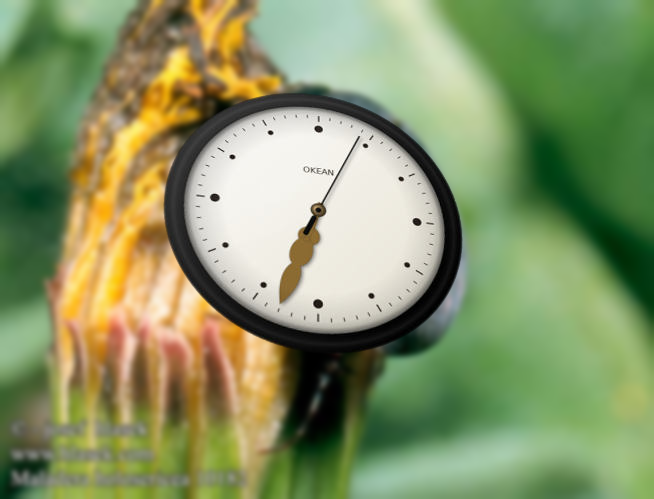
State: 6 h 33 min 04 s
